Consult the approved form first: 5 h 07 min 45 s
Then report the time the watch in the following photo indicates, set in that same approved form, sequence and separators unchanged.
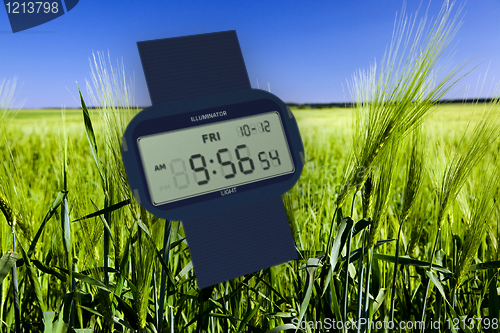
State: 9 h 56 min 54 s
